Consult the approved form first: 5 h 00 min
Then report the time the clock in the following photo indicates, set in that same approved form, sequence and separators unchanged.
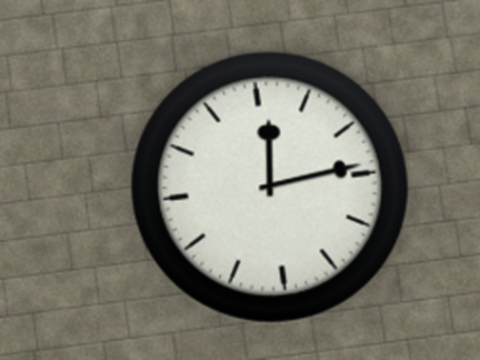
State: 12 h 14 min
